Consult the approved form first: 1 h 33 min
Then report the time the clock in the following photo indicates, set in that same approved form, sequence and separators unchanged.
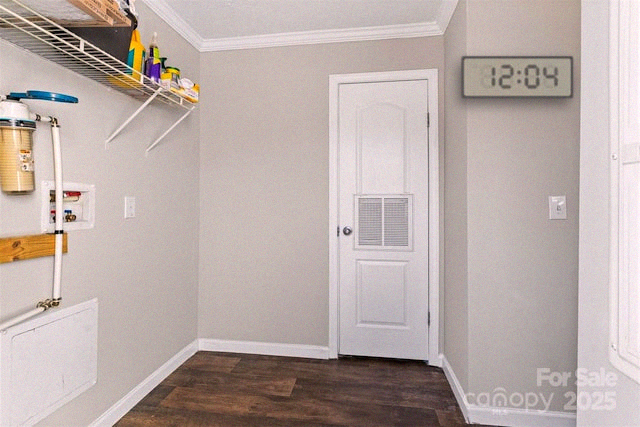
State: 12 h 04 min
